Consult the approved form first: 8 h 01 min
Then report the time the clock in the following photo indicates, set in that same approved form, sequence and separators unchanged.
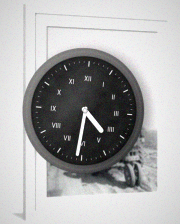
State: 4 h 31 min
